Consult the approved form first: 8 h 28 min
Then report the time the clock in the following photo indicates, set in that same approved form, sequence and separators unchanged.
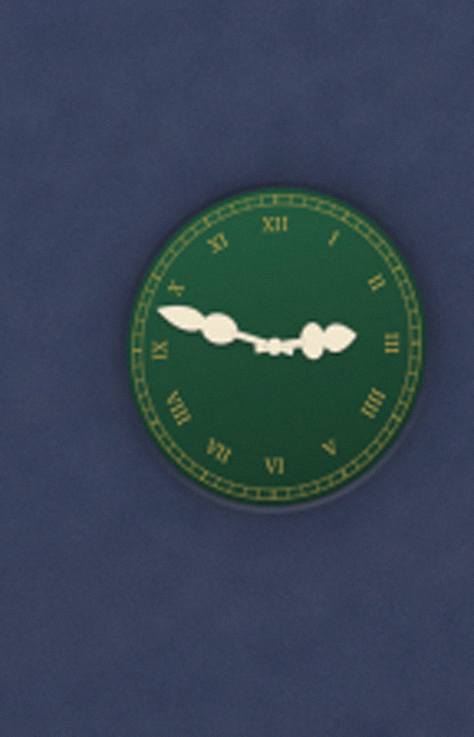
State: 2 h 48 min
